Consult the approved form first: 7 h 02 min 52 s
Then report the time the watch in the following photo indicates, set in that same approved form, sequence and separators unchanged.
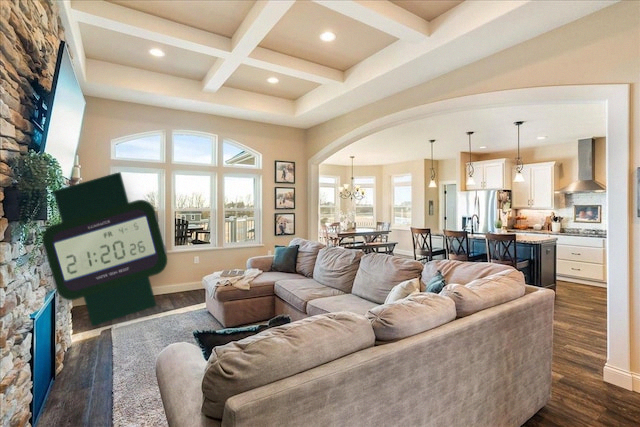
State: 21 h 20 min 26 s
